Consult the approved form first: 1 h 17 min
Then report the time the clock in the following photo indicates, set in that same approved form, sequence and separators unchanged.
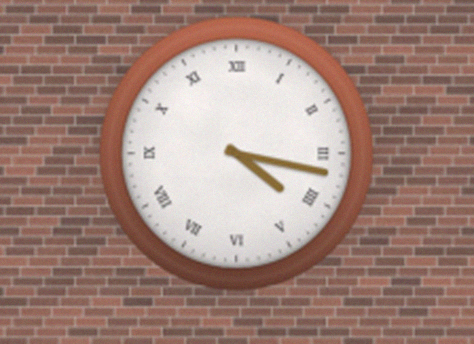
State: 4 h 17 min
